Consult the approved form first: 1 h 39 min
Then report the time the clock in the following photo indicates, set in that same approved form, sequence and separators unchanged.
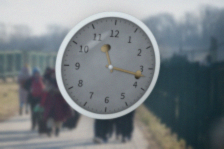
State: 11 h 17 min
